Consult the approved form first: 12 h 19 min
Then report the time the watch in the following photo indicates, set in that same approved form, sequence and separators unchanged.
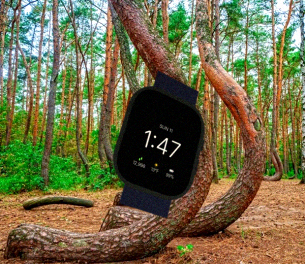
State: 1 h 47 min
